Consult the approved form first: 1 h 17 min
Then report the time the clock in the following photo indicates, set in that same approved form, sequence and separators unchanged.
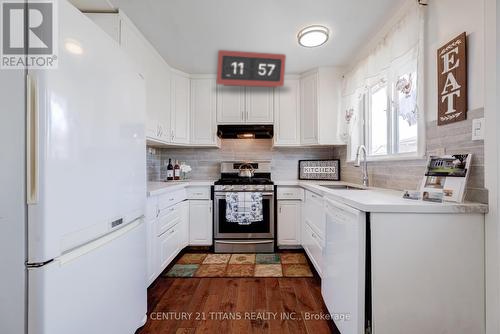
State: 11 h 57 min
